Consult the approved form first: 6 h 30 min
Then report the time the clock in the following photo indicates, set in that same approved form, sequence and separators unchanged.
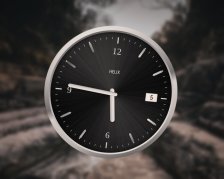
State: 5 h 46 min
